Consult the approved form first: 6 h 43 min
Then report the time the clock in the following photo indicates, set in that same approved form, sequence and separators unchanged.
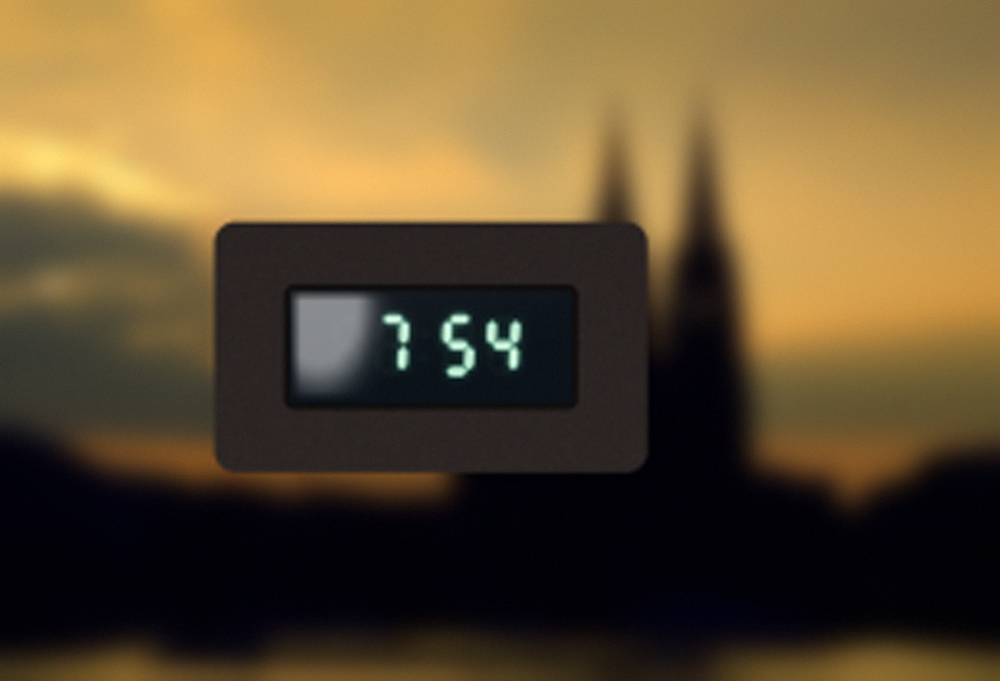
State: 7 h 54 min
